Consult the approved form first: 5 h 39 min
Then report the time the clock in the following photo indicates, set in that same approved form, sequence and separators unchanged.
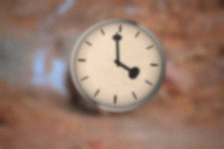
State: 3 h 59 min
